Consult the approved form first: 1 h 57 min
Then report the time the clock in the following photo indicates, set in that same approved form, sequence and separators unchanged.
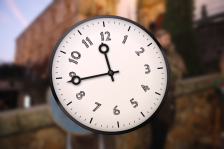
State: 11 h 44 min
